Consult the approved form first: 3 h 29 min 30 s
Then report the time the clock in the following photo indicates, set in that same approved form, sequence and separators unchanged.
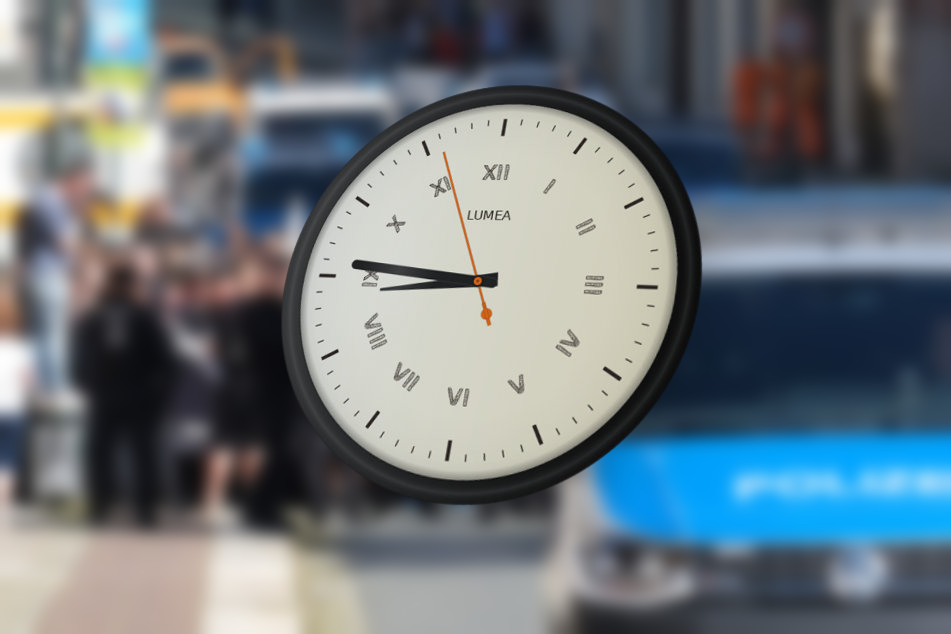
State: 8 h 45 min 56 s
